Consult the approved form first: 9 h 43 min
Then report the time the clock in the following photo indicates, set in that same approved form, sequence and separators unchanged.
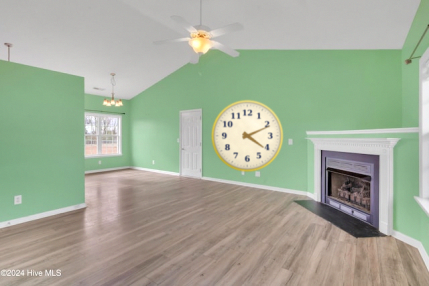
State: 4 h 11 min
